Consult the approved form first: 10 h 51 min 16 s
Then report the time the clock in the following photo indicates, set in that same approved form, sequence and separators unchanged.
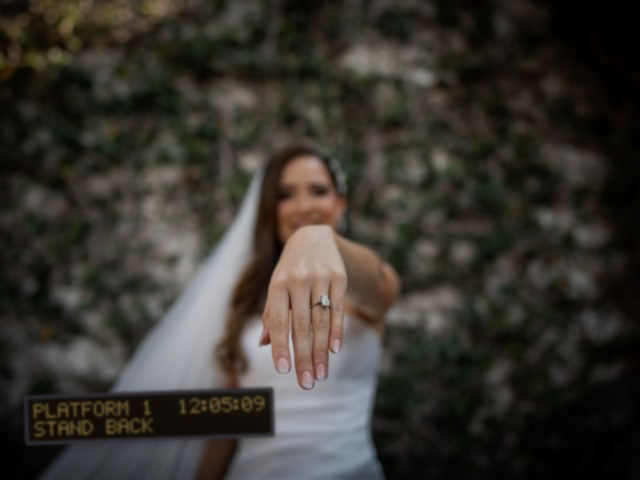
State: 12 h 05 min 09 s
